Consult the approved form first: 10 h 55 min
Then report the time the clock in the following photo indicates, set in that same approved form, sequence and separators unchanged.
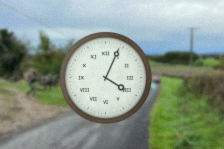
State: 4 h 04 min
